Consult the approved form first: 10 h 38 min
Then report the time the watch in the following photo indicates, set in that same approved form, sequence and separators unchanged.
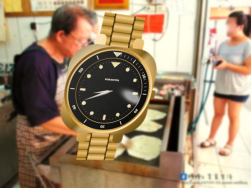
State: 8 h 41 min
